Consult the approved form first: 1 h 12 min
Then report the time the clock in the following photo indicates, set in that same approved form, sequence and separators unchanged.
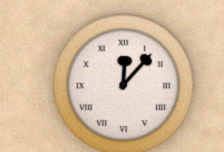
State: 12 h 07 min
